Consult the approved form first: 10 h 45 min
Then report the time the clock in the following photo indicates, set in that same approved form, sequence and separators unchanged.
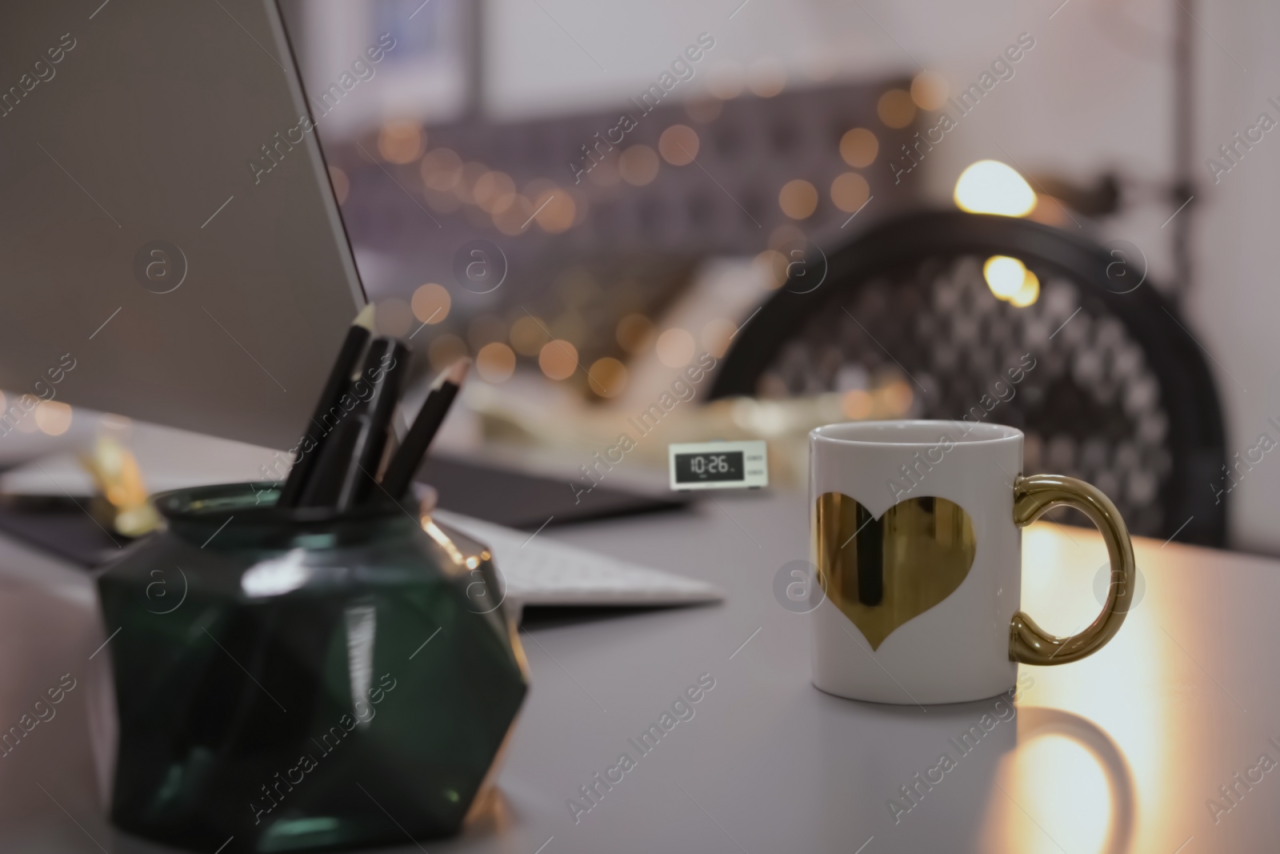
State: 10 h 26 min
